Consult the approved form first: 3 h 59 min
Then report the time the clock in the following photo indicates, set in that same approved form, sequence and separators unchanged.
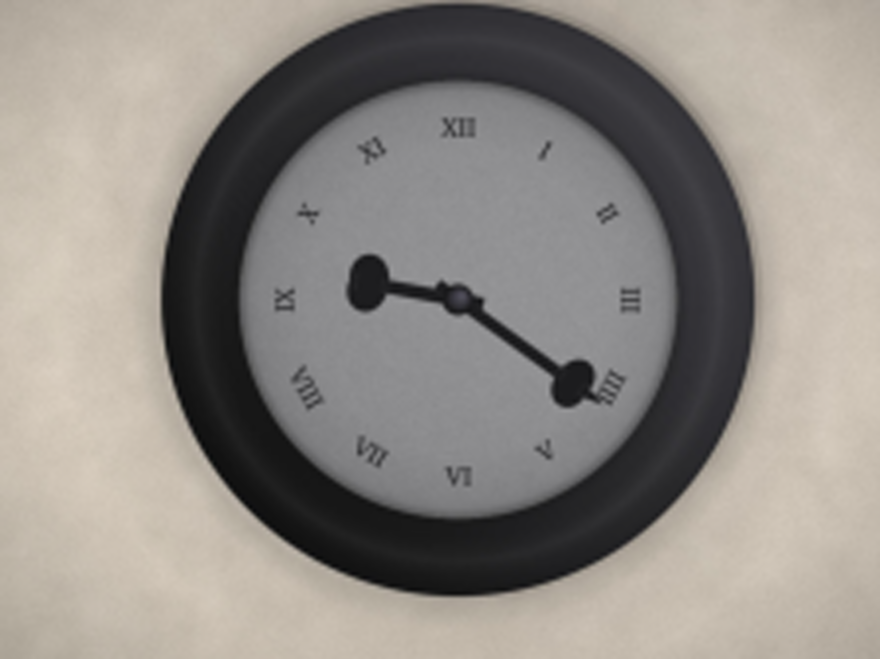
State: 9 h 21 min
